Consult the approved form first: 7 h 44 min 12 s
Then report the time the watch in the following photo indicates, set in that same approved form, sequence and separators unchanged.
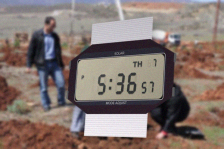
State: 5 h 36 min 57 s
